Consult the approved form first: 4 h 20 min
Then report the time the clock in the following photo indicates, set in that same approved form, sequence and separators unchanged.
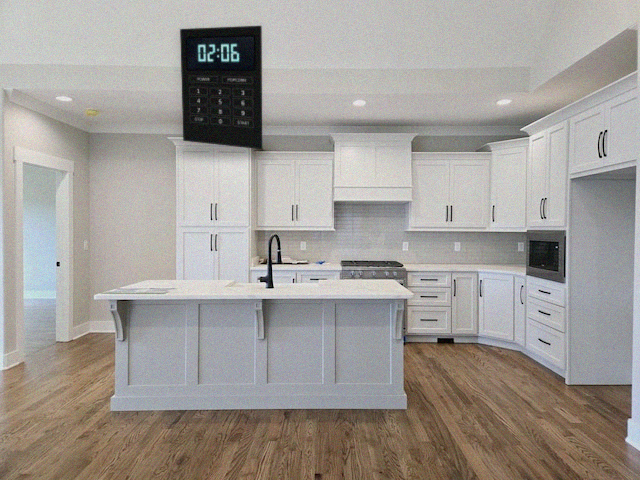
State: 2 h 06 min
